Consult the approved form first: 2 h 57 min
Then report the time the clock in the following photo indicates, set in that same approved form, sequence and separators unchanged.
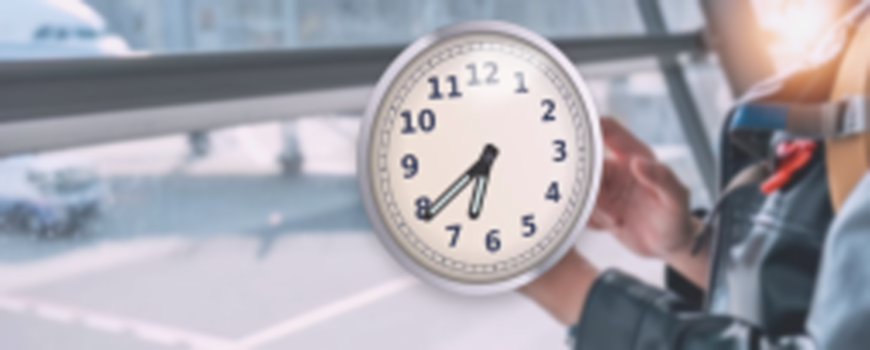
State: 6 h 39 min
